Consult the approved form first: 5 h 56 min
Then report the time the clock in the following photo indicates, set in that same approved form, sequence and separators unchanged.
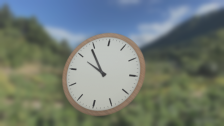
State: 9 h 54 min
